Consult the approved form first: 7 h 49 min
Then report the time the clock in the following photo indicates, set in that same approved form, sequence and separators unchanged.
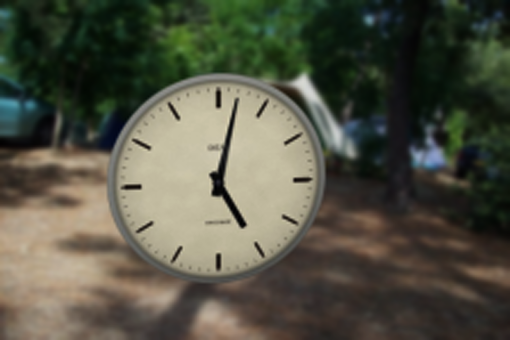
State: 5 h 02 min
